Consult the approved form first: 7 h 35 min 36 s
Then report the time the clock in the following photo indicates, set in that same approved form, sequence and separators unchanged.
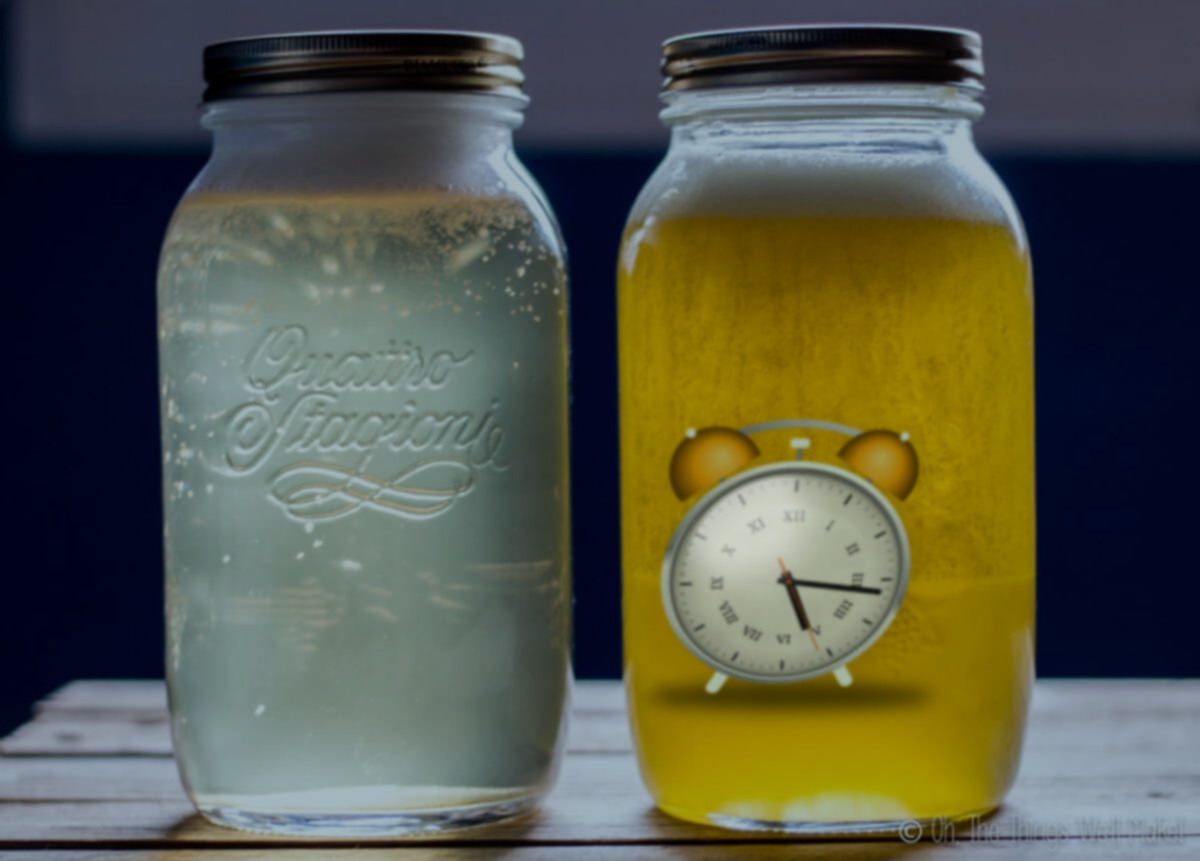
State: 5 h 16 min 26 s
